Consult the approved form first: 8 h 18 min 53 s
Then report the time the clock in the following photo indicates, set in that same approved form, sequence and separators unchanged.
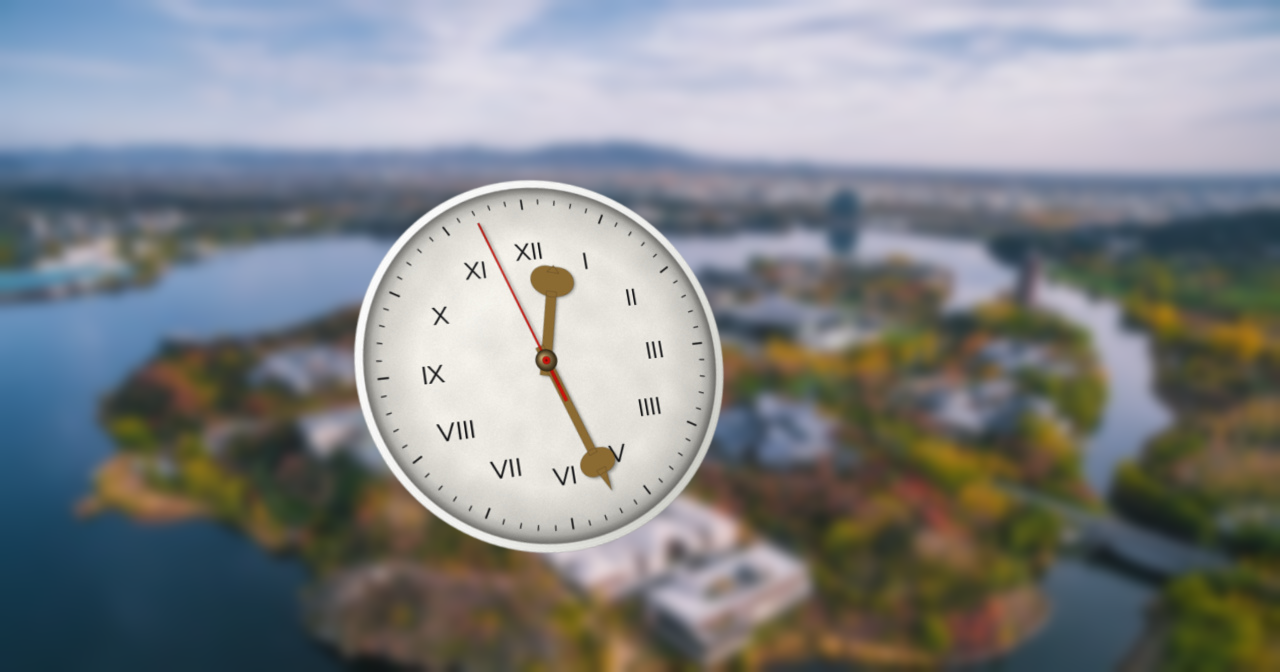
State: 12 h 26 min 57 s
